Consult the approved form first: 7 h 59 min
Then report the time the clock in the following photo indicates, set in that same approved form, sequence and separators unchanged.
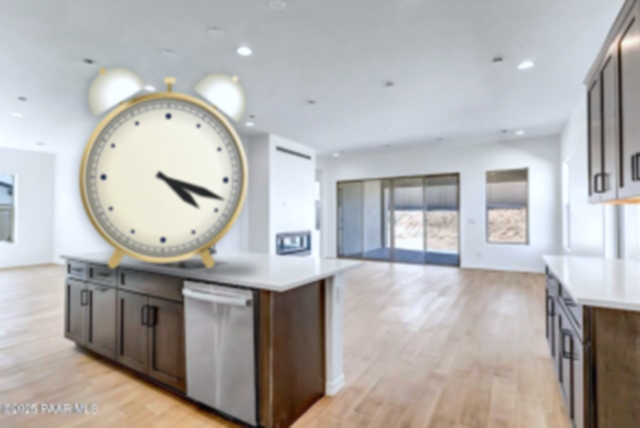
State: 4 h 18 min
